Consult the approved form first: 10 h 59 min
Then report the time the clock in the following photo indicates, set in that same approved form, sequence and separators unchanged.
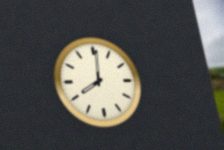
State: 8 h 01 min
